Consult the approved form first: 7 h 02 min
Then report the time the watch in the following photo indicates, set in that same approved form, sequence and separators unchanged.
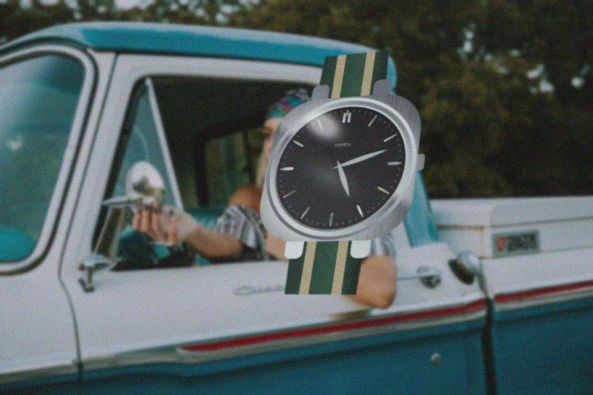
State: 5 h 12 min
